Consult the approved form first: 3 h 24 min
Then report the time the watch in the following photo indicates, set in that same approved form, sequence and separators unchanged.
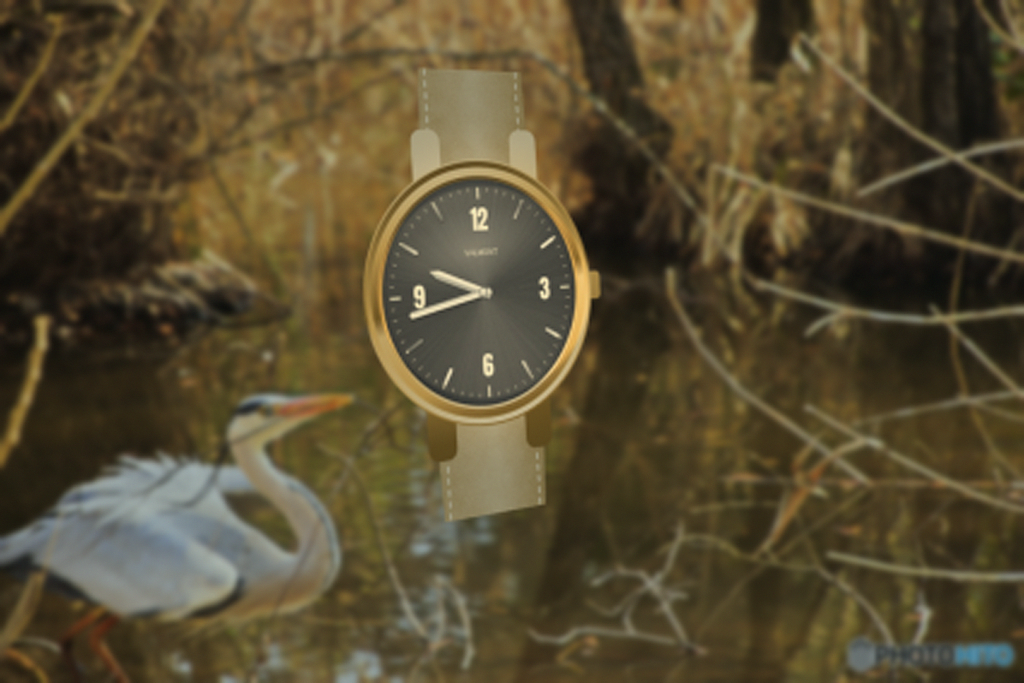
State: 9 h 43 min
